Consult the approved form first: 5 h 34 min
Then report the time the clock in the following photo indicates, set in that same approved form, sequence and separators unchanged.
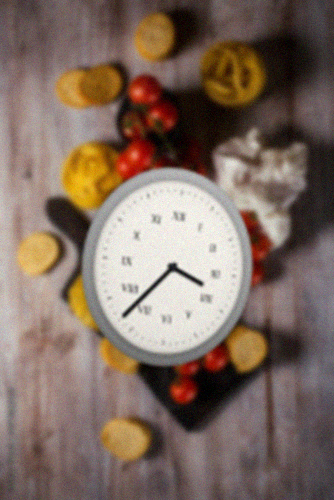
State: 3 h 37 min
